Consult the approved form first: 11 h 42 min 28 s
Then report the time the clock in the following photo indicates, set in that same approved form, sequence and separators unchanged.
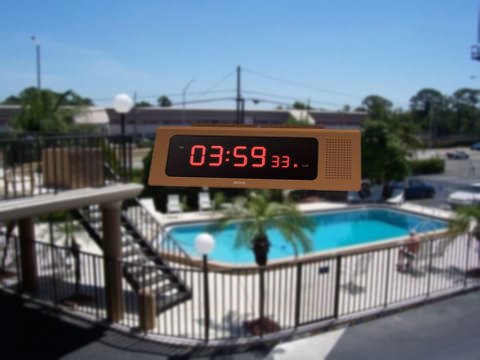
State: 3 h 59 min 33 s
